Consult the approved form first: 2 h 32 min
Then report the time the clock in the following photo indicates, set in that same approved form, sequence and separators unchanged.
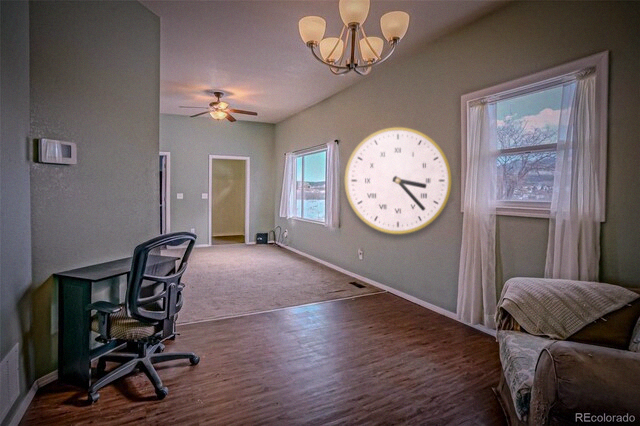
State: 3 h 23 min
